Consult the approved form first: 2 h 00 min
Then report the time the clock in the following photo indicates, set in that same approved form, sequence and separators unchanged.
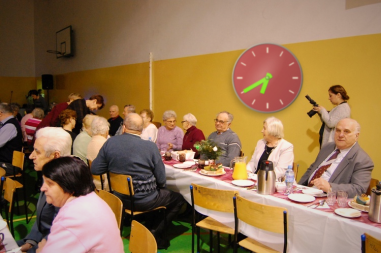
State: 6 h 40 min
